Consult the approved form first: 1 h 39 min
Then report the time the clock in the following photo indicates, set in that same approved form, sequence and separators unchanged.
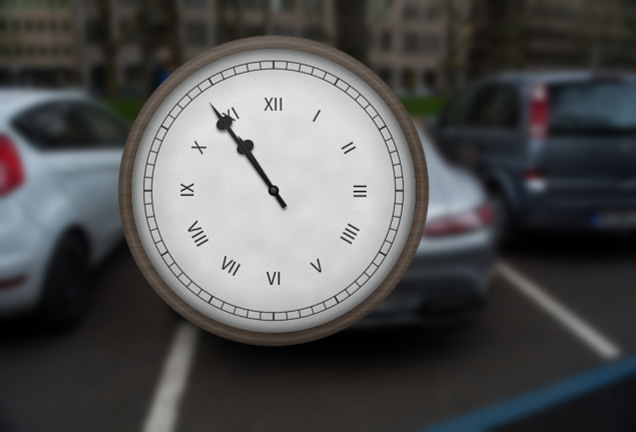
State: 10 h 54 min
